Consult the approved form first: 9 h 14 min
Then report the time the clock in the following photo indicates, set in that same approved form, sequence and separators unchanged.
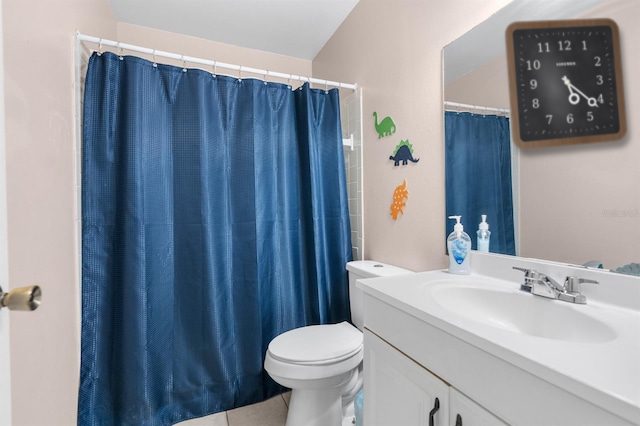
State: 5 h 22 min
